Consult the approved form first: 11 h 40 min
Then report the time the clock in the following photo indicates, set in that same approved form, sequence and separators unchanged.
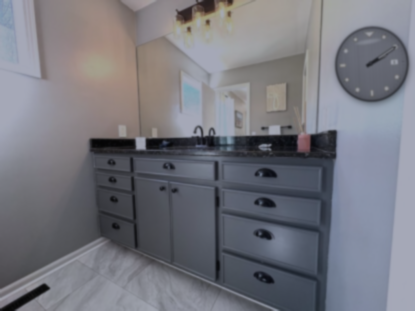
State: 2 h 10 min
